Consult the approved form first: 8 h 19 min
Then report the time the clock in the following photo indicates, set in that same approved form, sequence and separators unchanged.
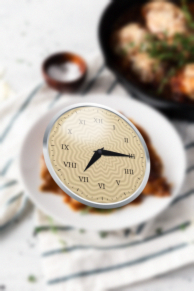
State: 7 h 15 min
